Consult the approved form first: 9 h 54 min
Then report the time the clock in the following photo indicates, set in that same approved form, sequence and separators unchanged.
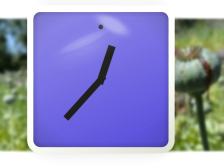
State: 12 h 37 min
